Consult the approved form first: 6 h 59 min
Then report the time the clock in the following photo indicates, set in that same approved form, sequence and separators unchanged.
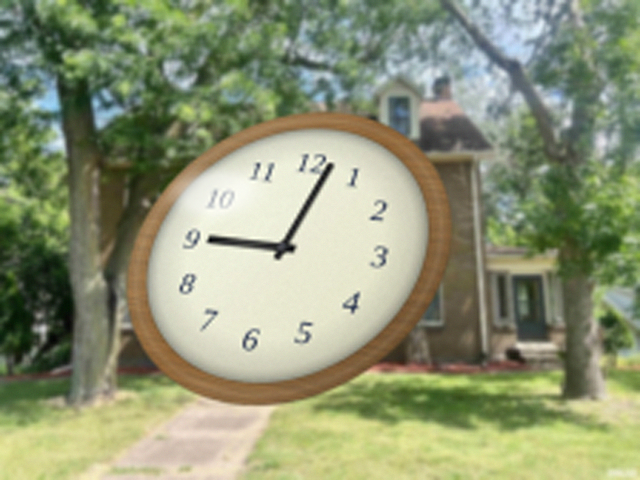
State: 9 h 02 min
